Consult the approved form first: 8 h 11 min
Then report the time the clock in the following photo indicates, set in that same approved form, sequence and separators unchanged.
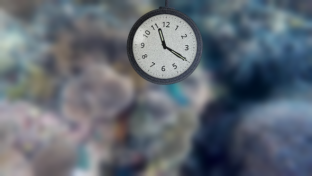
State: 11 h 20 min
